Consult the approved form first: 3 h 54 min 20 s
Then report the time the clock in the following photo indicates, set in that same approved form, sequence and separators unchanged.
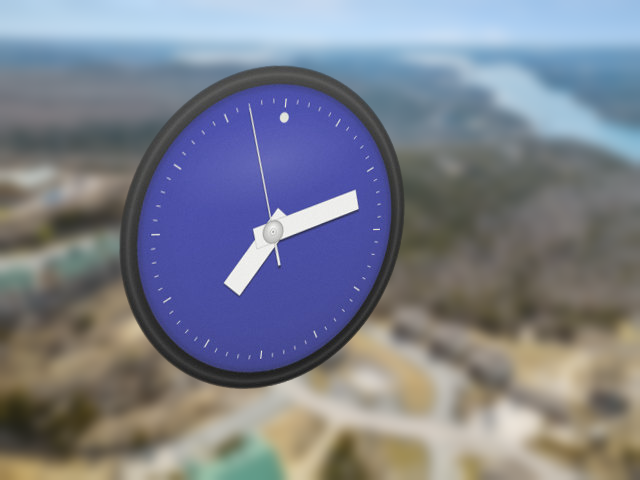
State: 7 h 11 min 57 s
